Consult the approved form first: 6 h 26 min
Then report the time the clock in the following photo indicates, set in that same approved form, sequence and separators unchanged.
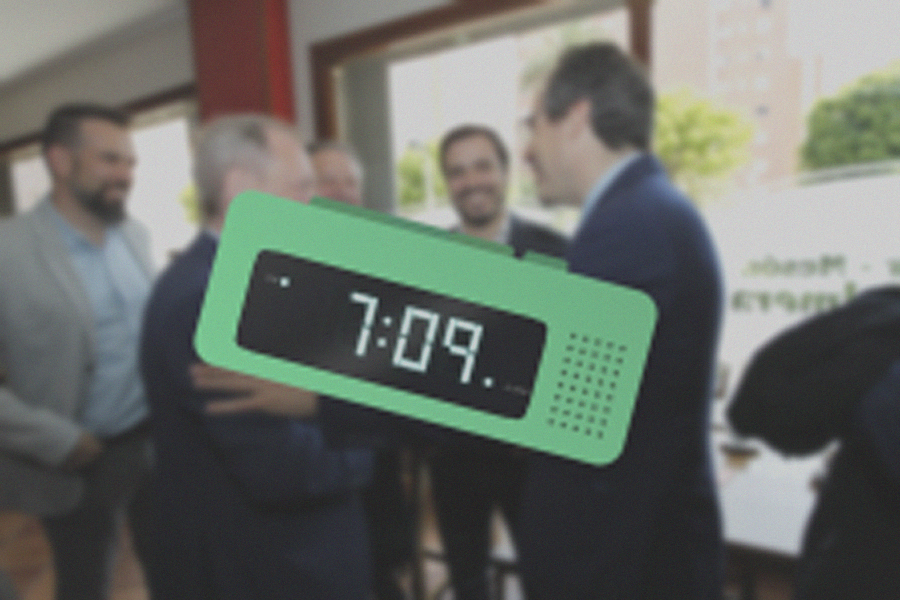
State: 7 h 09 min
